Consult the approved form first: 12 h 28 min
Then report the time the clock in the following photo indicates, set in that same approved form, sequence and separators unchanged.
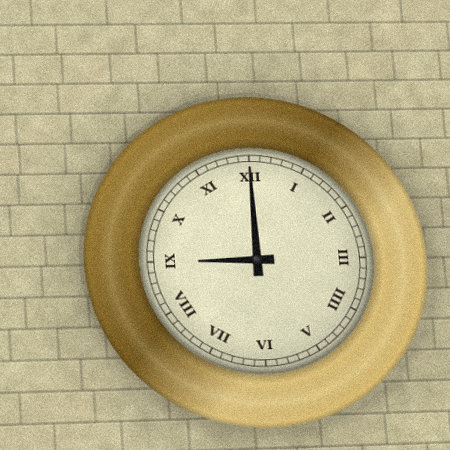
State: 9 h 00 min
